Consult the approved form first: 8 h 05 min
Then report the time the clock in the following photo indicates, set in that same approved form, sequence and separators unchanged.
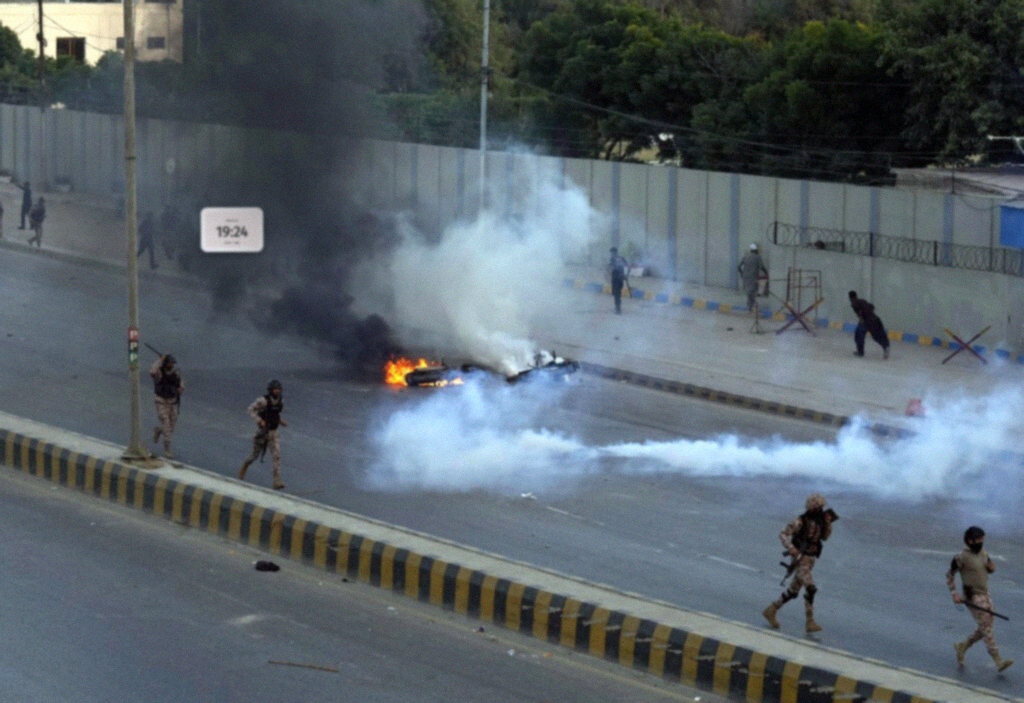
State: 19 h 24 min
